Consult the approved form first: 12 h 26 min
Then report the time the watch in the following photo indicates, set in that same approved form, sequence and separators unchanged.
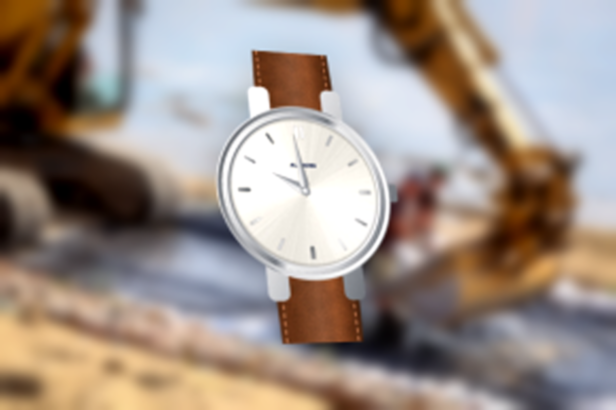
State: 9 h 59 min
